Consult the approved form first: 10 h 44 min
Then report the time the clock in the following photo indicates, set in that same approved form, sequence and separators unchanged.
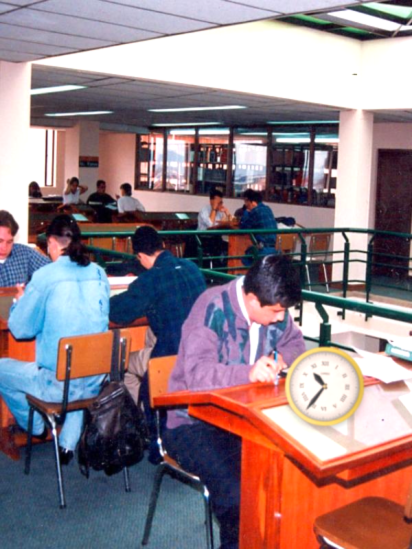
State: 10 h 36 min
